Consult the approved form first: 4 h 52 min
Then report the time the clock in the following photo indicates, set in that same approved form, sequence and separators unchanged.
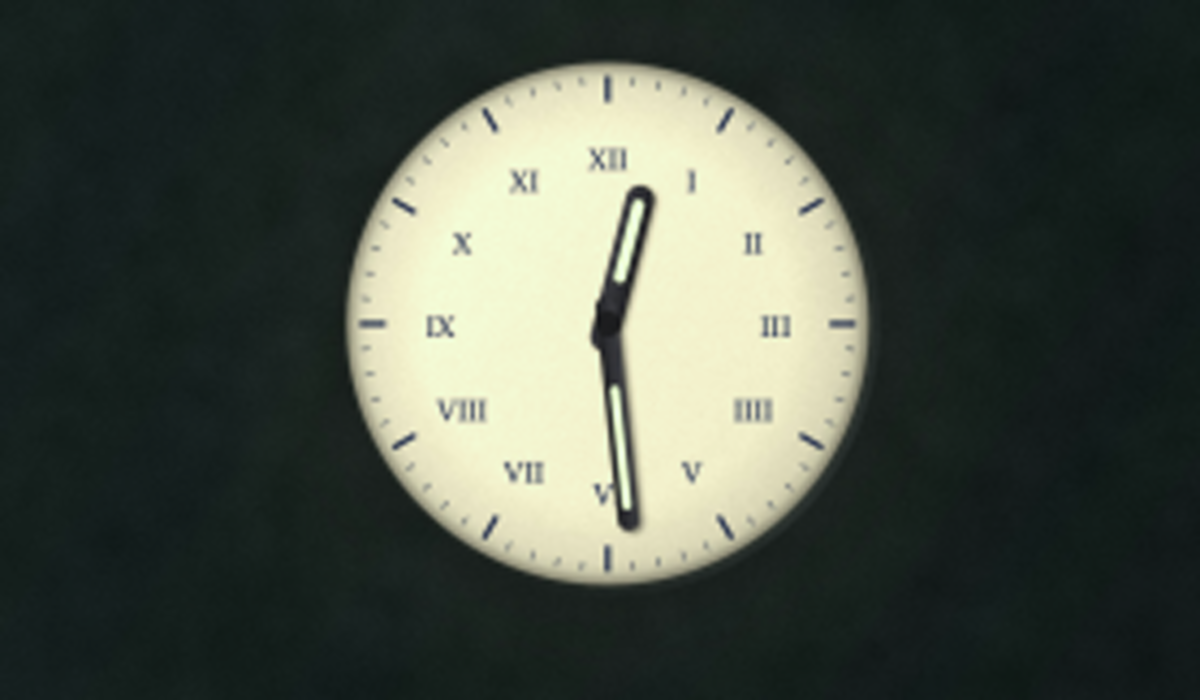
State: 12 h 29 min
